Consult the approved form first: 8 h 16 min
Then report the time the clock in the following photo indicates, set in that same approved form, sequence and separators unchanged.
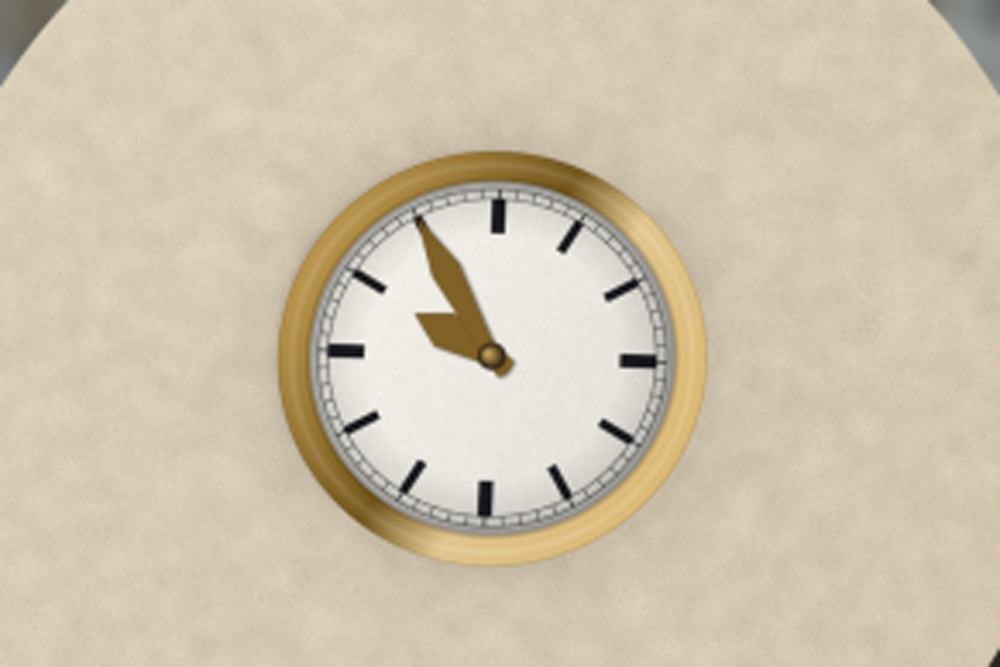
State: 9 h 55 min
